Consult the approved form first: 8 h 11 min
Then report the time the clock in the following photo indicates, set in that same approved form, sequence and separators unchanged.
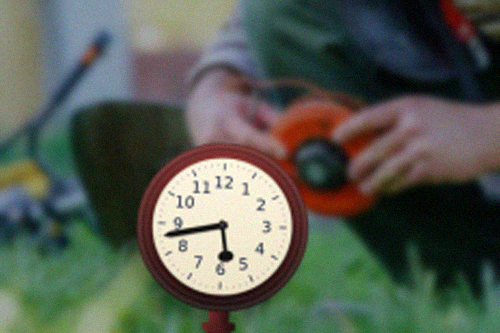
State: 5 h 43 min
